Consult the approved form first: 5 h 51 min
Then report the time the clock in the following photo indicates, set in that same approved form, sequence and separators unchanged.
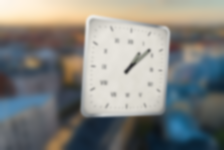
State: 1 h 08 min
